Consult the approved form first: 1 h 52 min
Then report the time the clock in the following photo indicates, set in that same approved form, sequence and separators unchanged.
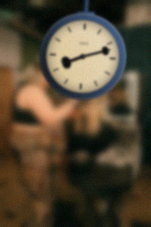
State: 8 h 12 min
